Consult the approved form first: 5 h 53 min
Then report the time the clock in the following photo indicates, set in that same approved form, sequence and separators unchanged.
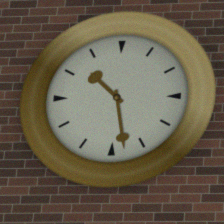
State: 10 h 28 min
